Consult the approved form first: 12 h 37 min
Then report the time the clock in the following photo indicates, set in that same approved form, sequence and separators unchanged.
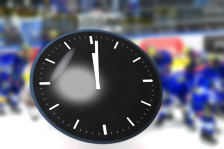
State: 12 h 01 min
